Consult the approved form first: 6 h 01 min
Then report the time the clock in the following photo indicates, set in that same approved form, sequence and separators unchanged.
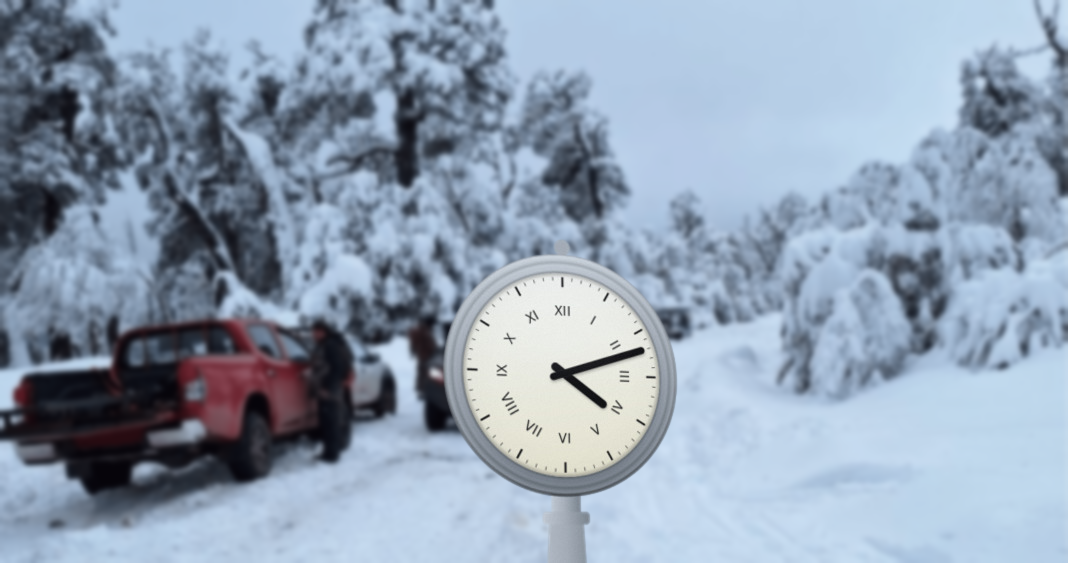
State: 4 h 12 min
